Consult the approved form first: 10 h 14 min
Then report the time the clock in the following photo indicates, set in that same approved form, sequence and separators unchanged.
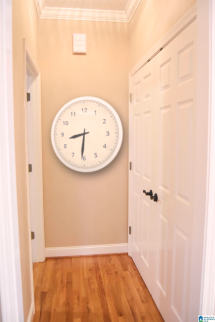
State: 8 h 31 min
